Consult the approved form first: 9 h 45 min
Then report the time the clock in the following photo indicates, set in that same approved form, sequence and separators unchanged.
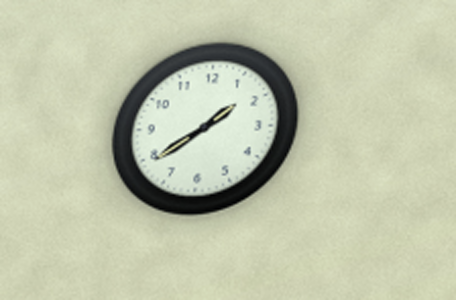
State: 1 h 39 min
